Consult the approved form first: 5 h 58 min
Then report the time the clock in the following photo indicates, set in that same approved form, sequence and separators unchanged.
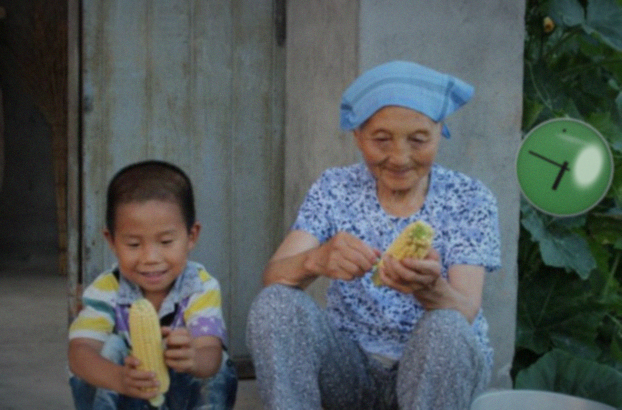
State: 6 h 49 min
